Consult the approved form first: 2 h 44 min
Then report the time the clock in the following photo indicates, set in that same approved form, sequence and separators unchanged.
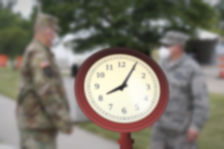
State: 8 h 05 min
